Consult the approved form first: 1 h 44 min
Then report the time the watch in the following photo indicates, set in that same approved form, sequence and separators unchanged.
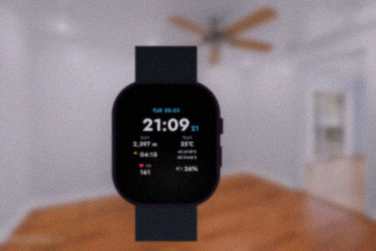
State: 21 h 09 min
